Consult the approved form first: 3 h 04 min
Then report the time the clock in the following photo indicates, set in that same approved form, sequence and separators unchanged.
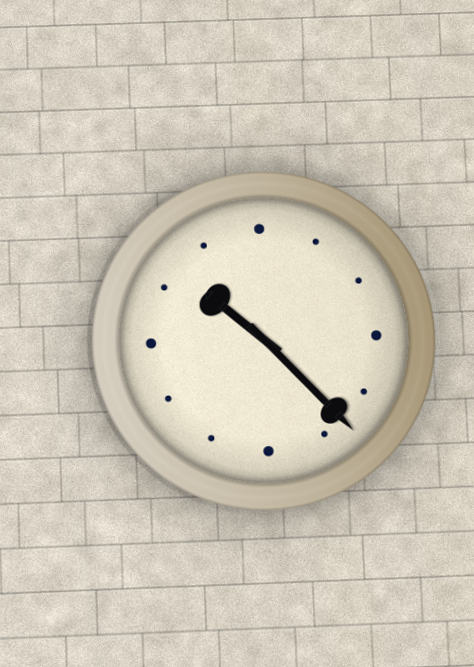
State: 10 h 23 min
